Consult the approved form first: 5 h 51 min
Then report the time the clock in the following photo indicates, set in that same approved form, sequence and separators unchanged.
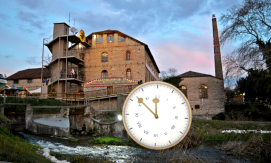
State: 11 h 52 min
